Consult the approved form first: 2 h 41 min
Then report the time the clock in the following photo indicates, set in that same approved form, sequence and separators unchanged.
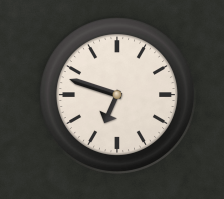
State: 6 h 48 min
